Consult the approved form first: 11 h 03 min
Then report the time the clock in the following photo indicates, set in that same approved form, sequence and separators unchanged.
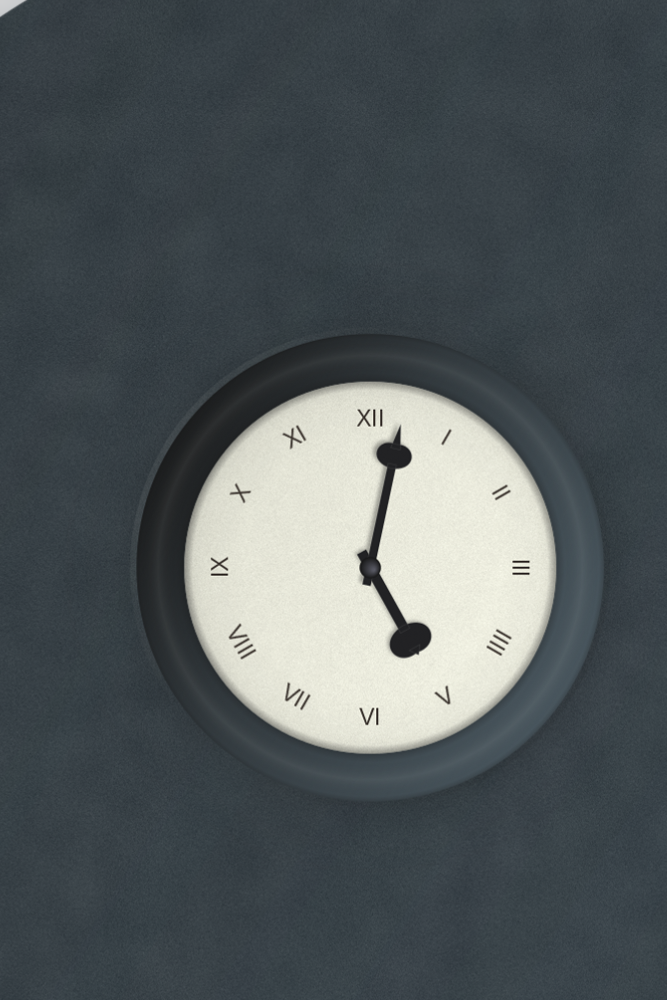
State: 5 h 02 min
